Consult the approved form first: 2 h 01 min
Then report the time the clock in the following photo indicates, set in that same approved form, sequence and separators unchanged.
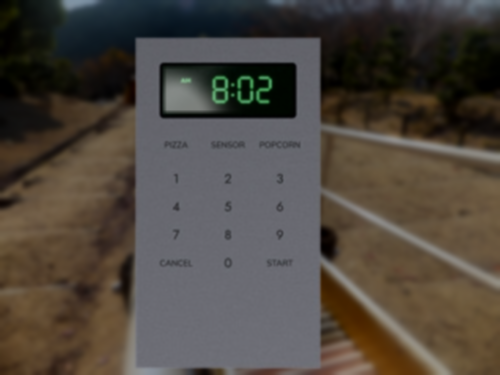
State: 8 h 02 min
